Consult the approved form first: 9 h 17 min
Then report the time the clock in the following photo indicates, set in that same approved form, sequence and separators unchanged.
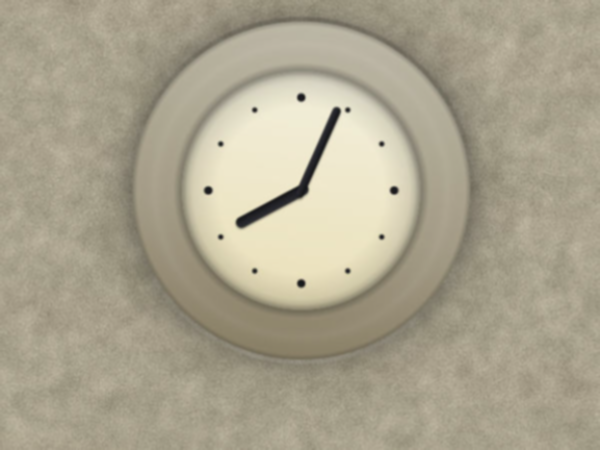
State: 8 h 04 min
